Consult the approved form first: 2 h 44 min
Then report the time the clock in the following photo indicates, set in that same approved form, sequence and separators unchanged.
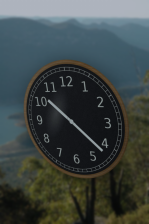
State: 10 h 22 min
